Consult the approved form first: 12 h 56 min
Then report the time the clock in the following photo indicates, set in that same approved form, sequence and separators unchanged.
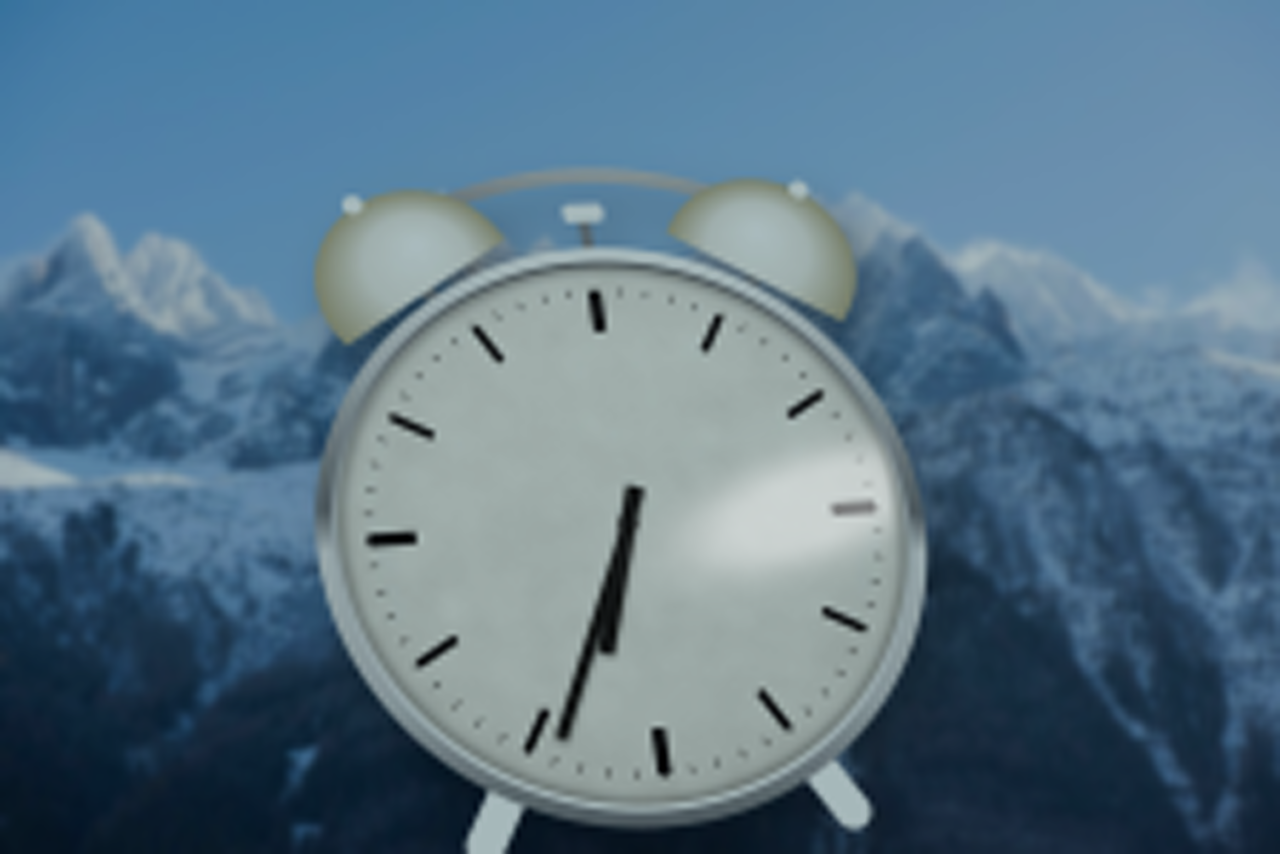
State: 6 h 34 min
